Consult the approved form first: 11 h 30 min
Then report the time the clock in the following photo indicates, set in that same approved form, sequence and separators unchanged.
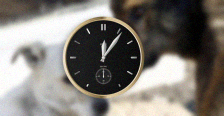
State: 12 h 06 min
